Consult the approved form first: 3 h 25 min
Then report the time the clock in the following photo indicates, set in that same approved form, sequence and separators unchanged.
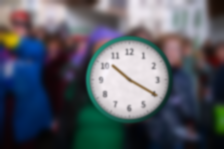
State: 10 h 20 min
